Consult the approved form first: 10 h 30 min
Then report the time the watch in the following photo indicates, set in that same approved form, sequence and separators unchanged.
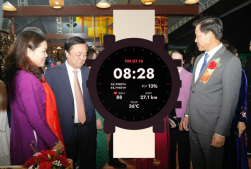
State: 8 h 28 min
